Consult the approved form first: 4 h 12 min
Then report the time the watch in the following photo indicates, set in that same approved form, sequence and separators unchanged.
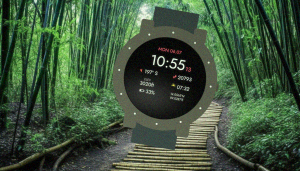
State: 10 h 55 min
